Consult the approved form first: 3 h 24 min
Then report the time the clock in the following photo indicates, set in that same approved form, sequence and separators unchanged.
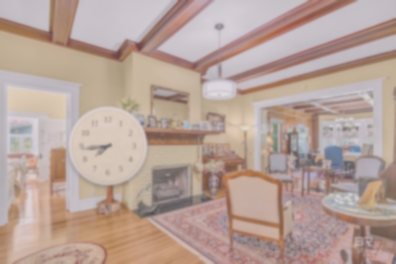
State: 7 h 44 min
